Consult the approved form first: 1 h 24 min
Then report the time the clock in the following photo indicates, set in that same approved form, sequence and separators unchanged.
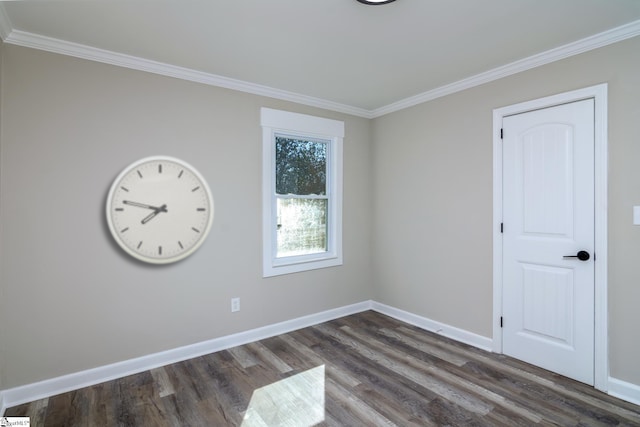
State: 7 h 47 min
